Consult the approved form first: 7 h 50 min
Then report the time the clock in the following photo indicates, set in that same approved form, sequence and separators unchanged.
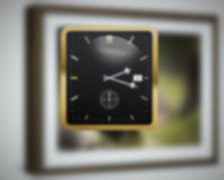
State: 2 h 18 min
